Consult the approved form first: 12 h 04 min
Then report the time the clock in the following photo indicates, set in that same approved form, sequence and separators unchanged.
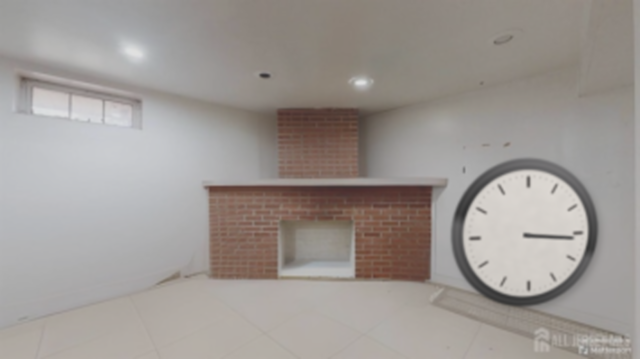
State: 3 h 16 min
